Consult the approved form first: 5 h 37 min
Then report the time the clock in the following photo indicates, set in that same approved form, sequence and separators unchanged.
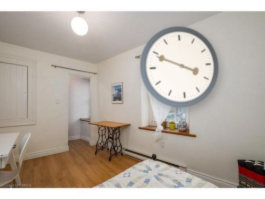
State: 3 h 49 min
